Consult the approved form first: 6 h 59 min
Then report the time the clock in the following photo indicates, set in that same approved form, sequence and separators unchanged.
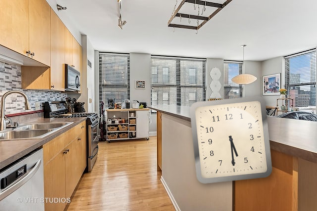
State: 5 h 30 min
